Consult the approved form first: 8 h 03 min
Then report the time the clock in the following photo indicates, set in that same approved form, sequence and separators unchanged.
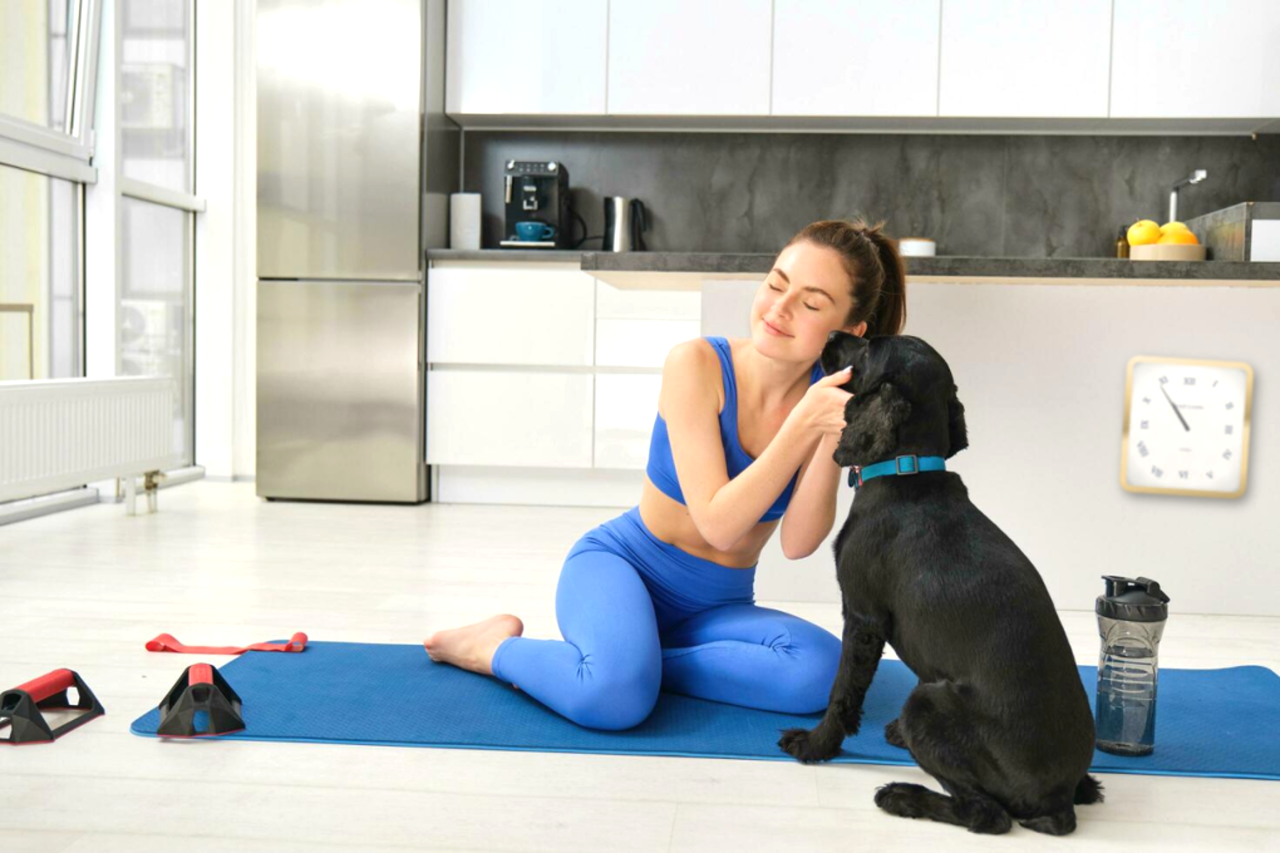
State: 10 h 54 min
